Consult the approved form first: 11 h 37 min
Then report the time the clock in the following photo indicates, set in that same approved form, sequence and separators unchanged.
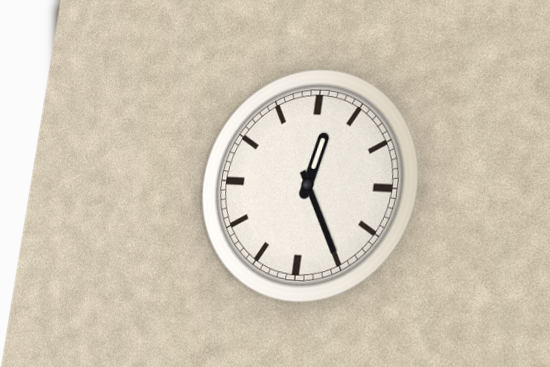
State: 12 h 25 min
